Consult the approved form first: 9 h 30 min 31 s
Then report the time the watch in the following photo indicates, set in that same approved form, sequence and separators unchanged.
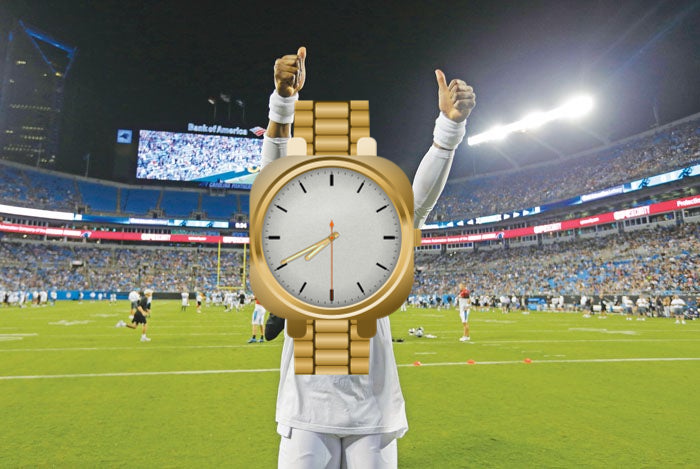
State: 7 h 40 min 30 s
